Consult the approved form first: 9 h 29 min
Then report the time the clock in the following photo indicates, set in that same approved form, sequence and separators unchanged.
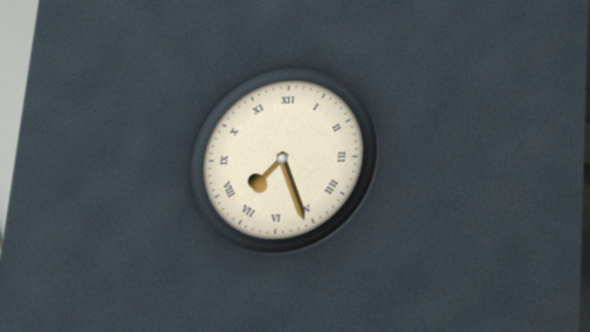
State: 7 h 26 min
